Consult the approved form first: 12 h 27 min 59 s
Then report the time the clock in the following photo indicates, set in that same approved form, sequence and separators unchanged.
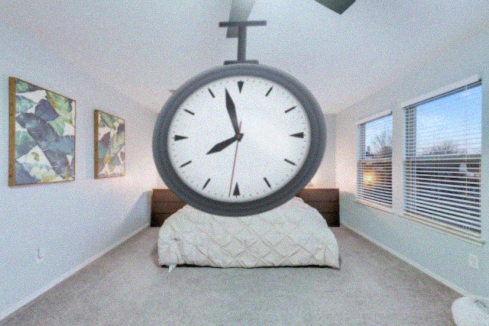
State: 7 h 57 min 31 s
